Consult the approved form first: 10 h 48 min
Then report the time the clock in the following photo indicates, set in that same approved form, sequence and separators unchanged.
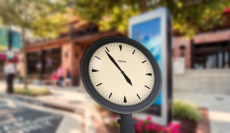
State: 4 h 54 min
